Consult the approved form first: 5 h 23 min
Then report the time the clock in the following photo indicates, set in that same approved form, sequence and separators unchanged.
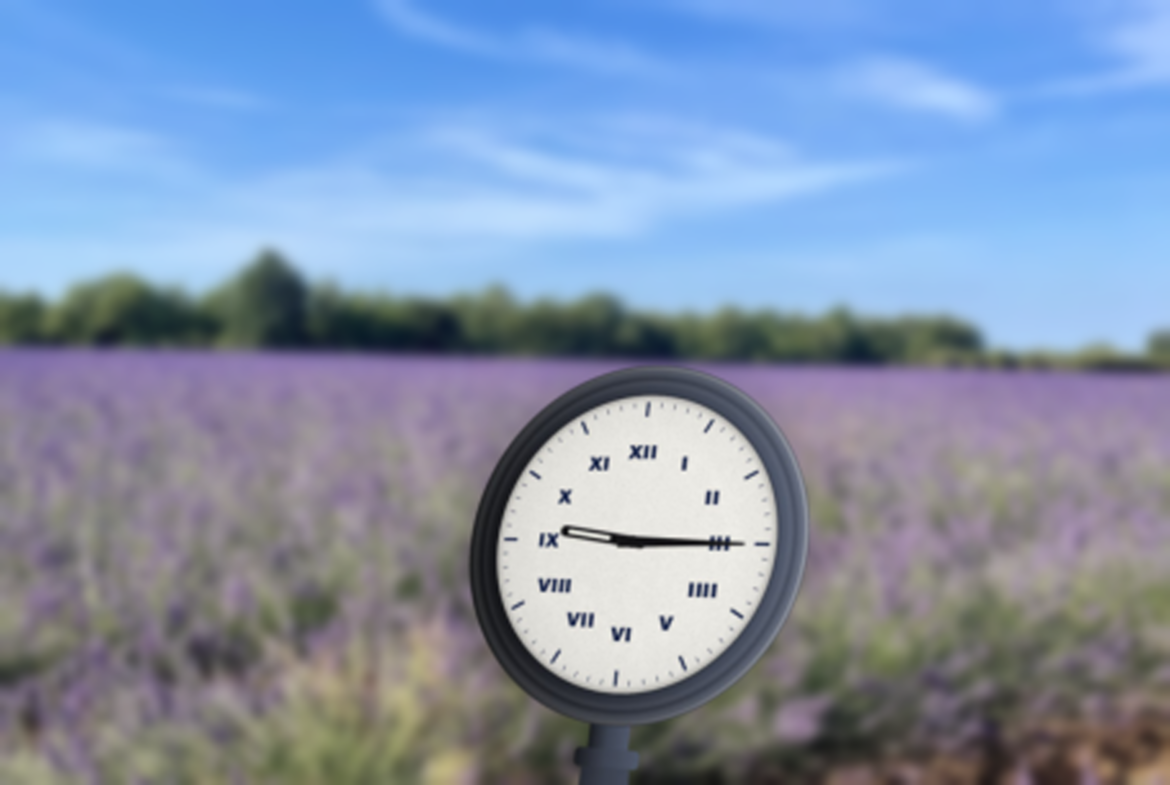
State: 9 h 15 min
